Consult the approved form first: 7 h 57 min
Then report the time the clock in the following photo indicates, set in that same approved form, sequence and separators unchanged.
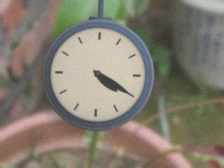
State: 4 h 20 min
